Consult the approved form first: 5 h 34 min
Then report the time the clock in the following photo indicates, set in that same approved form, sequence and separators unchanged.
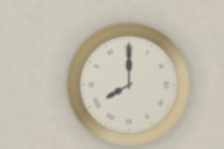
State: 8 h 00 min
